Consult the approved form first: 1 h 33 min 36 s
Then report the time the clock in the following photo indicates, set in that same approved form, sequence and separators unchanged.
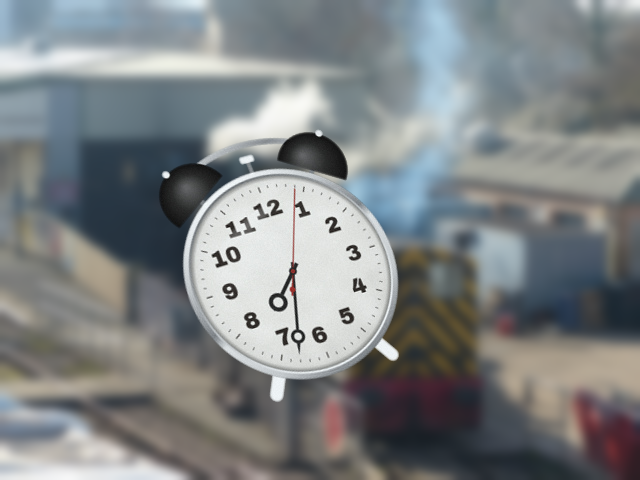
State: 7 h 33 min 04 s
